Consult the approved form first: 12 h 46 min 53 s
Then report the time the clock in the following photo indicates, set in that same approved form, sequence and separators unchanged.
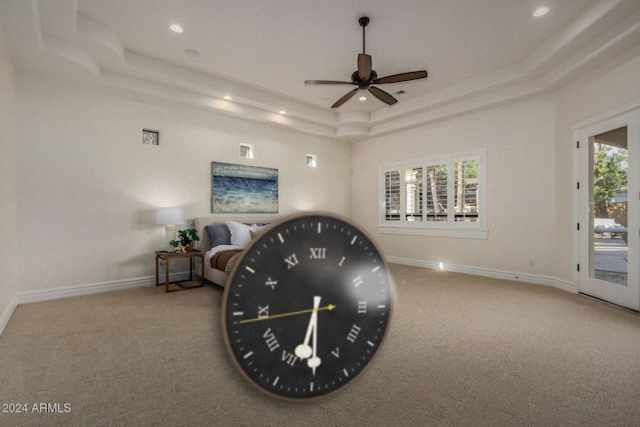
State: 6 h 29 min 44 s
